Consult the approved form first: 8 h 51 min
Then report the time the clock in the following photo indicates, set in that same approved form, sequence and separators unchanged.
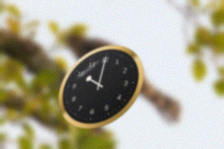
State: 10 h 00 min
